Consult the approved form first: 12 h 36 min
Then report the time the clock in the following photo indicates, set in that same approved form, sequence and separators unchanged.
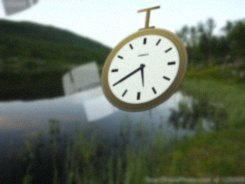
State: 5 h 40 min
